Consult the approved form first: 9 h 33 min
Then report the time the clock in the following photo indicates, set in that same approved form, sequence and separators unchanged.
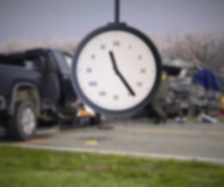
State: 11 h 24 min
